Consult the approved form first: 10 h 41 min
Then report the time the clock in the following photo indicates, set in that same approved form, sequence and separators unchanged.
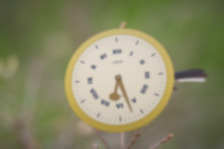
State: 6 h 27 min
